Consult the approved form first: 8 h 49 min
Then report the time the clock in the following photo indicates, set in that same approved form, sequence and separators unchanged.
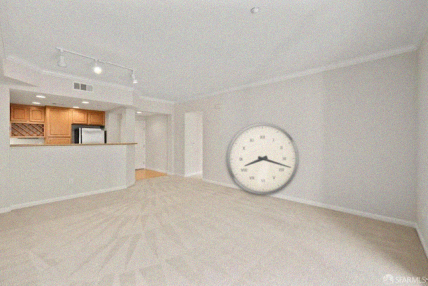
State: 8 h 18 min
